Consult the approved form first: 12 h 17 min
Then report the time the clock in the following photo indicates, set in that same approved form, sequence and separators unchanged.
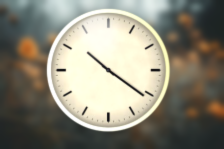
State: 10 h 21 min
